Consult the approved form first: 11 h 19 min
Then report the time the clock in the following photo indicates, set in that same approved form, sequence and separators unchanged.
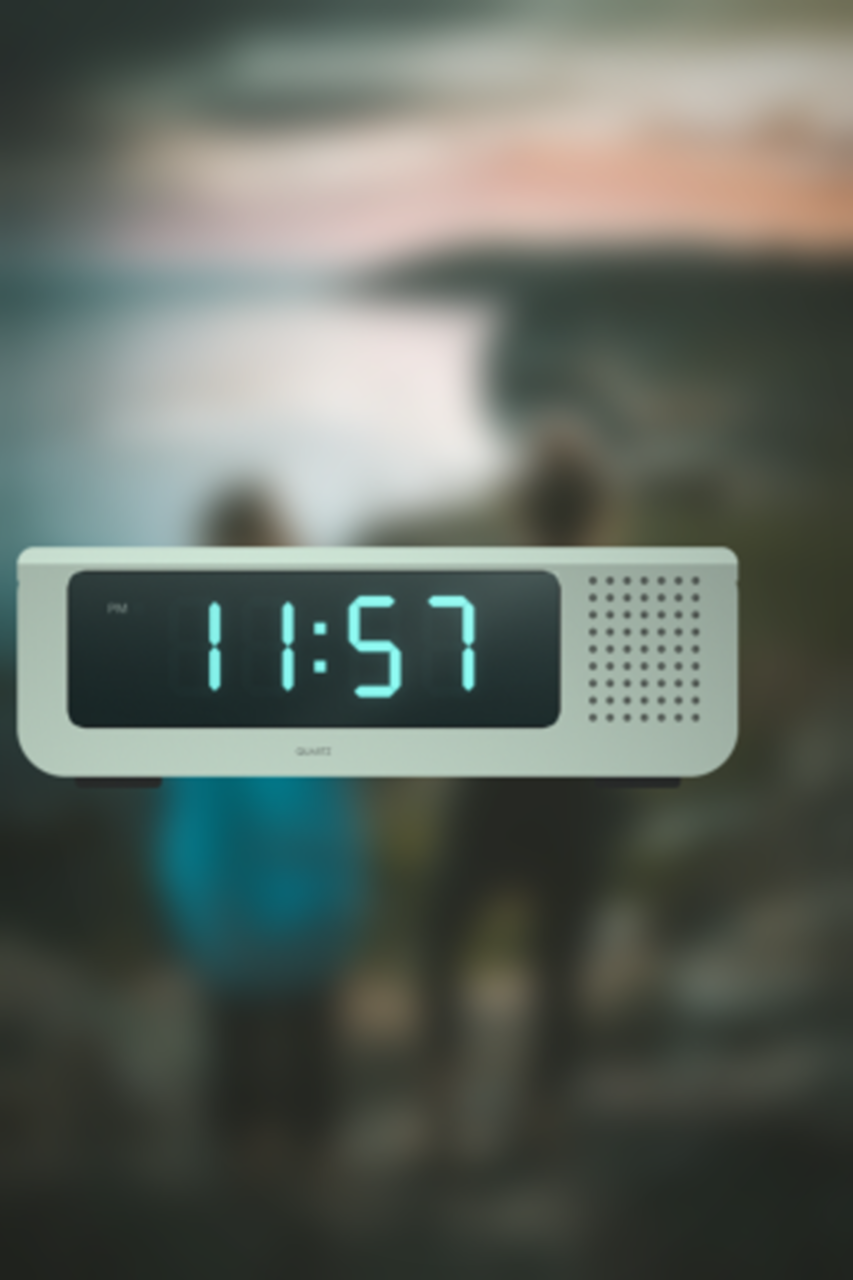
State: 11 h 57 min
